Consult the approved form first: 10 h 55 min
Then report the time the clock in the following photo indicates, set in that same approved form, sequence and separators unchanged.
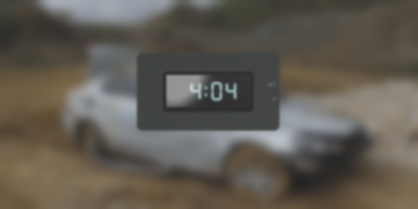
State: 4 h 04 min
